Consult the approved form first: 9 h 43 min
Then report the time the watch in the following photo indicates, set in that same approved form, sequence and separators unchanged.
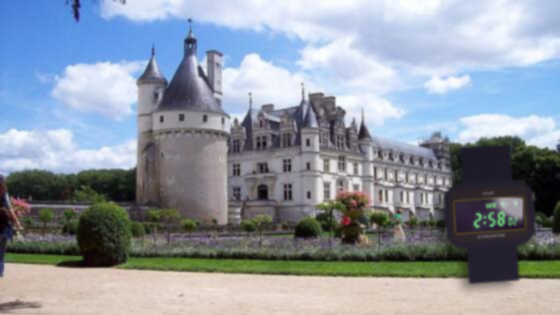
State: 2 h 58 min
